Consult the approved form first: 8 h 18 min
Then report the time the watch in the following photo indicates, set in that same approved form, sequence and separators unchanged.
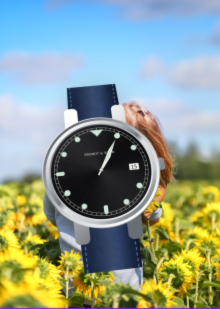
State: 1 h 05 min
